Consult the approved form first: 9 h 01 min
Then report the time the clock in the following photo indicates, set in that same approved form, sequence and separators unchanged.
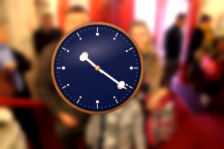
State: 10 h 21 min
